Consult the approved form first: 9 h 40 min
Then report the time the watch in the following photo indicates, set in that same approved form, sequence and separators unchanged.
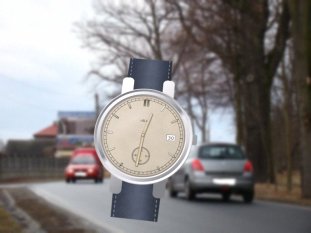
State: 12 h 31 min
